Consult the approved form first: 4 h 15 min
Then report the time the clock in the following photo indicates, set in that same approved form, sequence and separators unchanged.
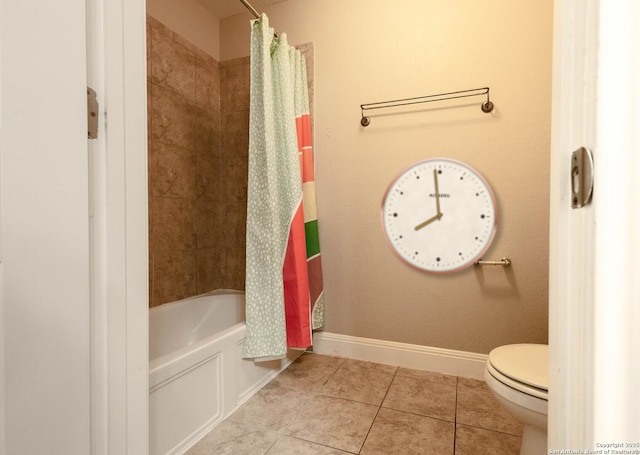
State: 7 h 59 min
